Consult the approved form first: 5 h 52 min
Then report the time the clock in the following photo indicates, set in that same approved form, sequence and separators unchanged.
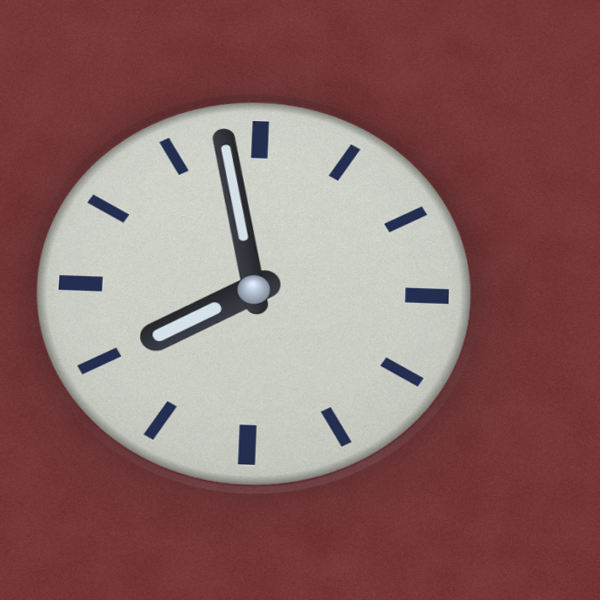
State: 7 h 58 min
